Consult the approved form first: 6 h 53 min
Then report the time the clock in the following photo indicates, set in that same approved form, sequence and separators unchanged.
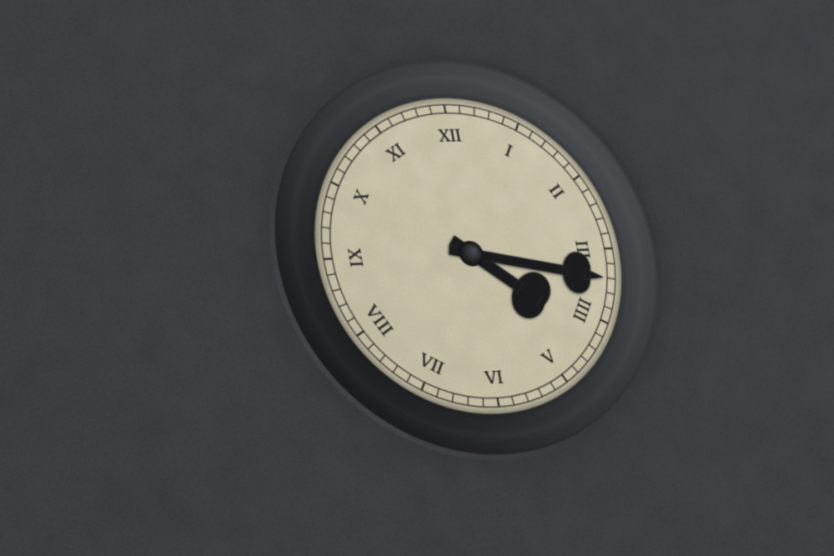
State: 4 h 17 min
